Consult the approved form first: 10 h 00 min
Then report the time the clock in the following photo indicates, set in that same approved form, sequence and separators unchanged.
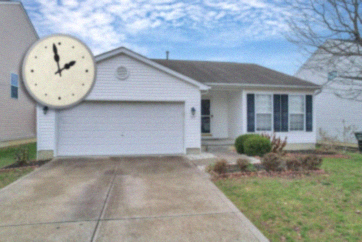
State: 1 h 58 min
